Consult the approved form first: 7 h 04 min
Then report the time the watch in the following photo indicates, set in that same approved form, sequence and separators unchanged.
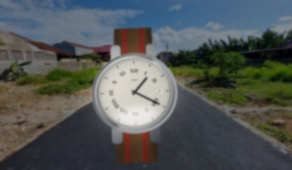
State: 1 h 20 min
